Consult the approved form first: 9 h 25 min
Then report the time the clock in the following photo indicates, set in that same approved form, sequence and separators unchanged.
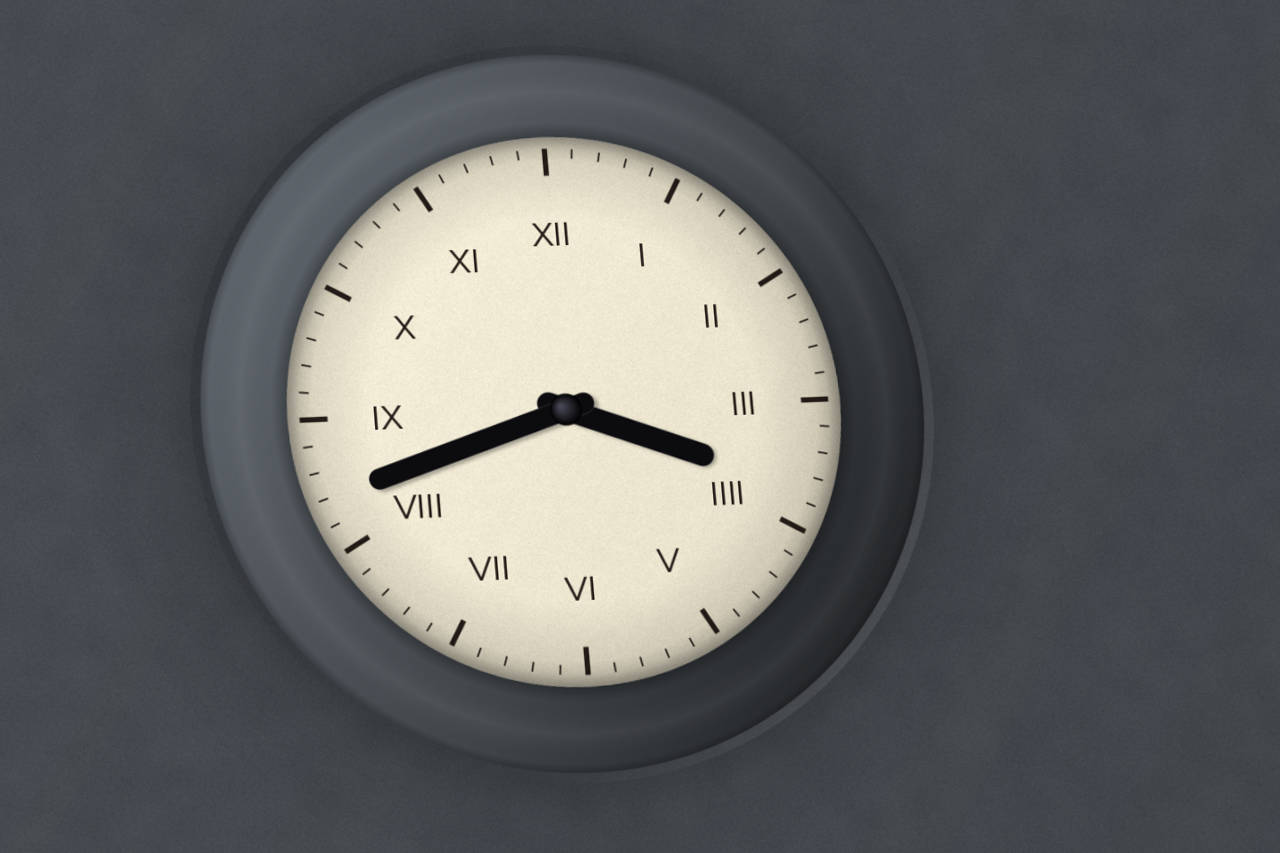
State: 3 h 42 min
